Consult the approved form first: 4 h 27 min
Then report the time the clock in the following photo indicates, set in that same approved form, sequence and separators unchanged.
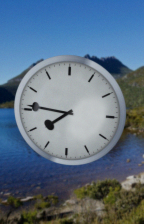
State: 7 h 46 min
